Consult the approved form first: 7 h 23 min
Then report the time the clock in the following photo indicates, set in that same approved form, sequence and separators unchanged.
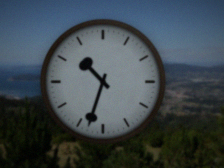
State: 10 h 33 min
